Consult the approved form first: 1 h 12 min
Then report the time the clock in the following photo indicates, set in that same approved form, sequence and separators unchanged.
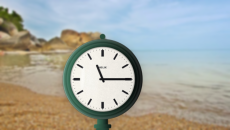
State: 11 h 15 min
